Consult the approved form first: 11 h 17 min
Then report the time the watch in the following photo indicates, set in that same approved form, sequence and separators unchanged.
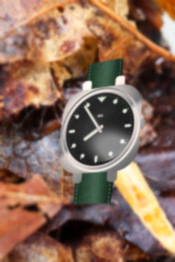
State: 7 h 54 min
